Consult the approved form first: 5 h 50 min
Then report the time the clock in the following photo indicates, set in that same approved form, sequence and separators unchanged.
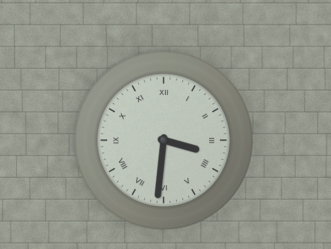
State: 3 h 31 min
